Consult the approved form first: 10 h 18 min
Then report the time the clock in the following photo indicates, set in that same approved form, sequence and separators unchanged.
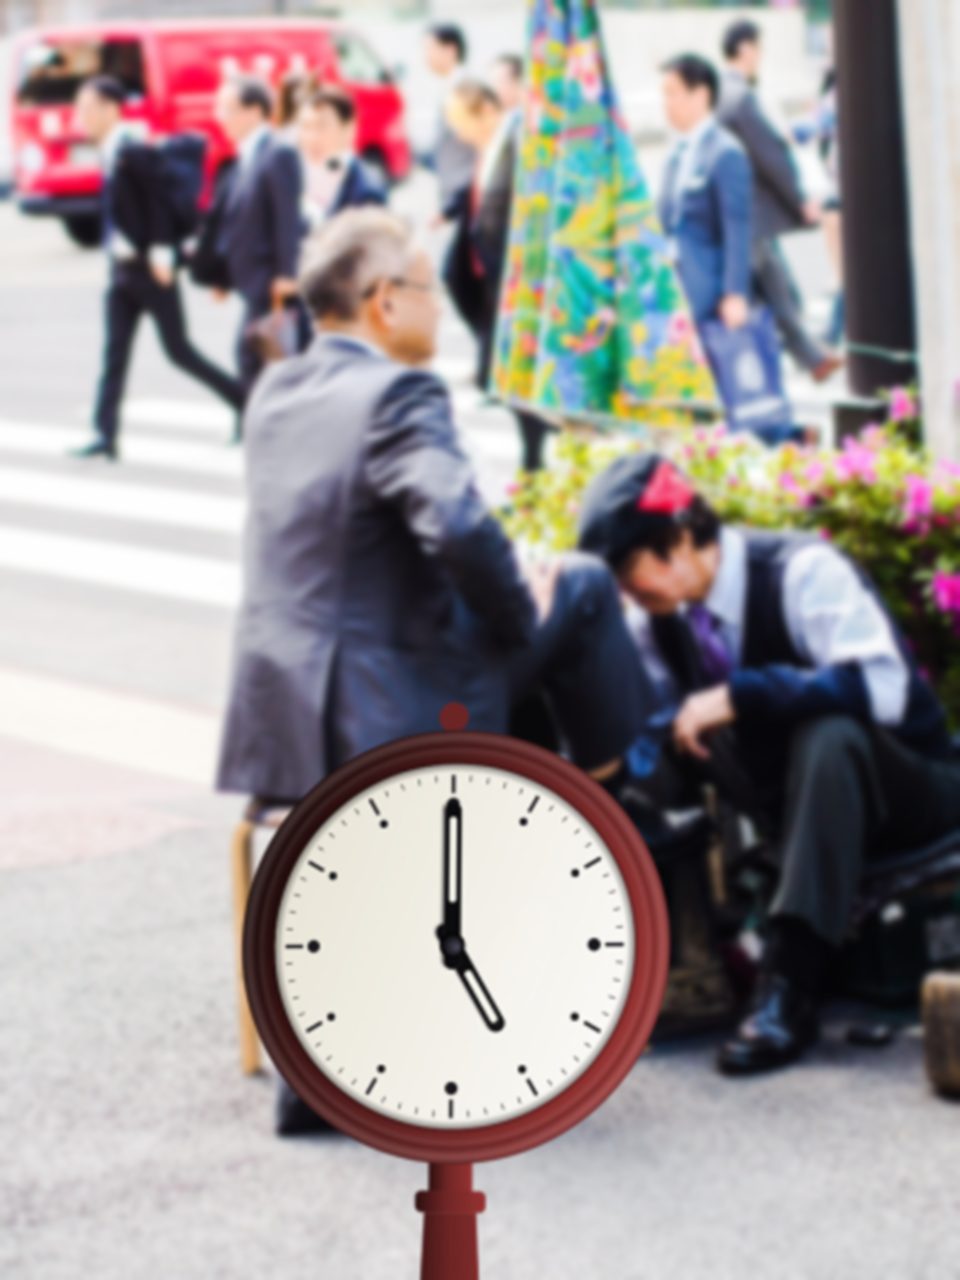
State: 5 h 00 min
